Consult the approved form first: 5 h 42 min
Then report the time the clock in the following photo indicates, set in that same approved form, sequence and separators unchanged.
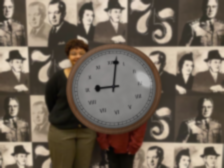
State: 9 h 02 min
